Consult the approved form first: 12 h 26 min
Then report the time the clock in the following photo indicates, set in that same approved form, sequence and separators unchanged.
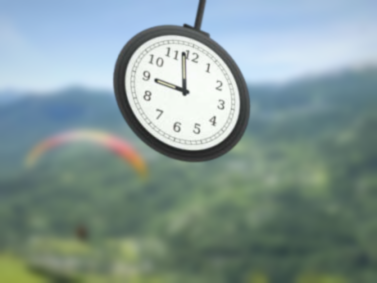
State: 8 h 58 min
